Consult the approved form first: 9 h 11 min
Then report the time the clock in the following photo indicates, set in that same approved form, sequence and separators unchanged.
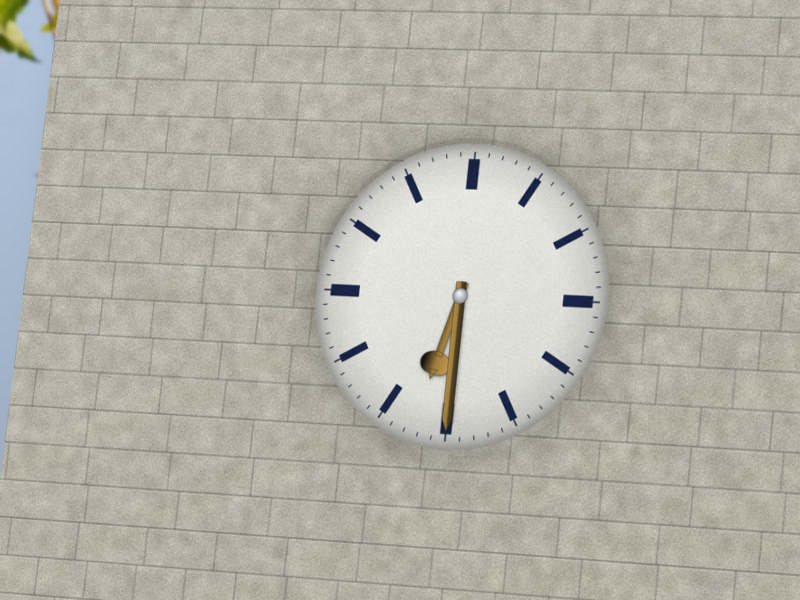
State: 6 h 30 min
